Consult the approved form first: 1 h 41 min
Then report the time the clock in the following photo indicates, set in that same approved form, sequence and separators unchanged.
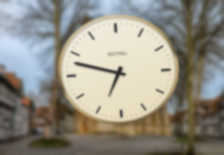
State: 6 h 48 min
